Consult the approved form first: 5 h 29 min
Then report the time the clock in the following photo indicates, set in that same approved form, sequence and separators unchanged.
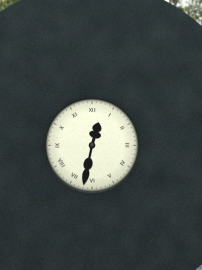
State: 12 h 32 min
